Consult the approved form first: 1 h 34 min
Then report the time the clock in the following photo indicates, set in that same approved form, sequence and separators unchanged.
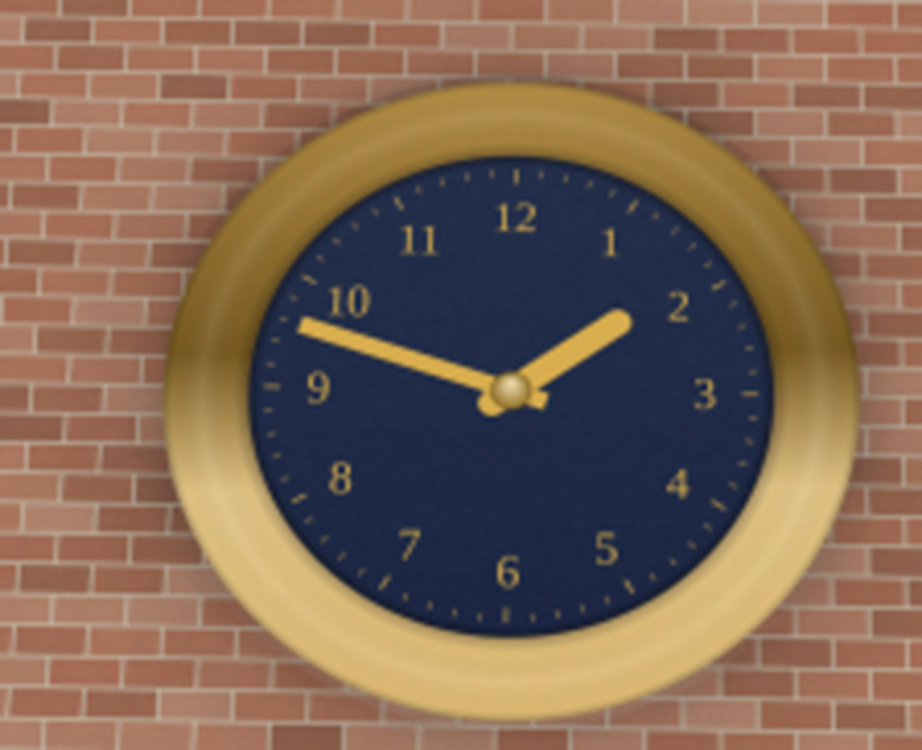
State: 1 h 48 min
